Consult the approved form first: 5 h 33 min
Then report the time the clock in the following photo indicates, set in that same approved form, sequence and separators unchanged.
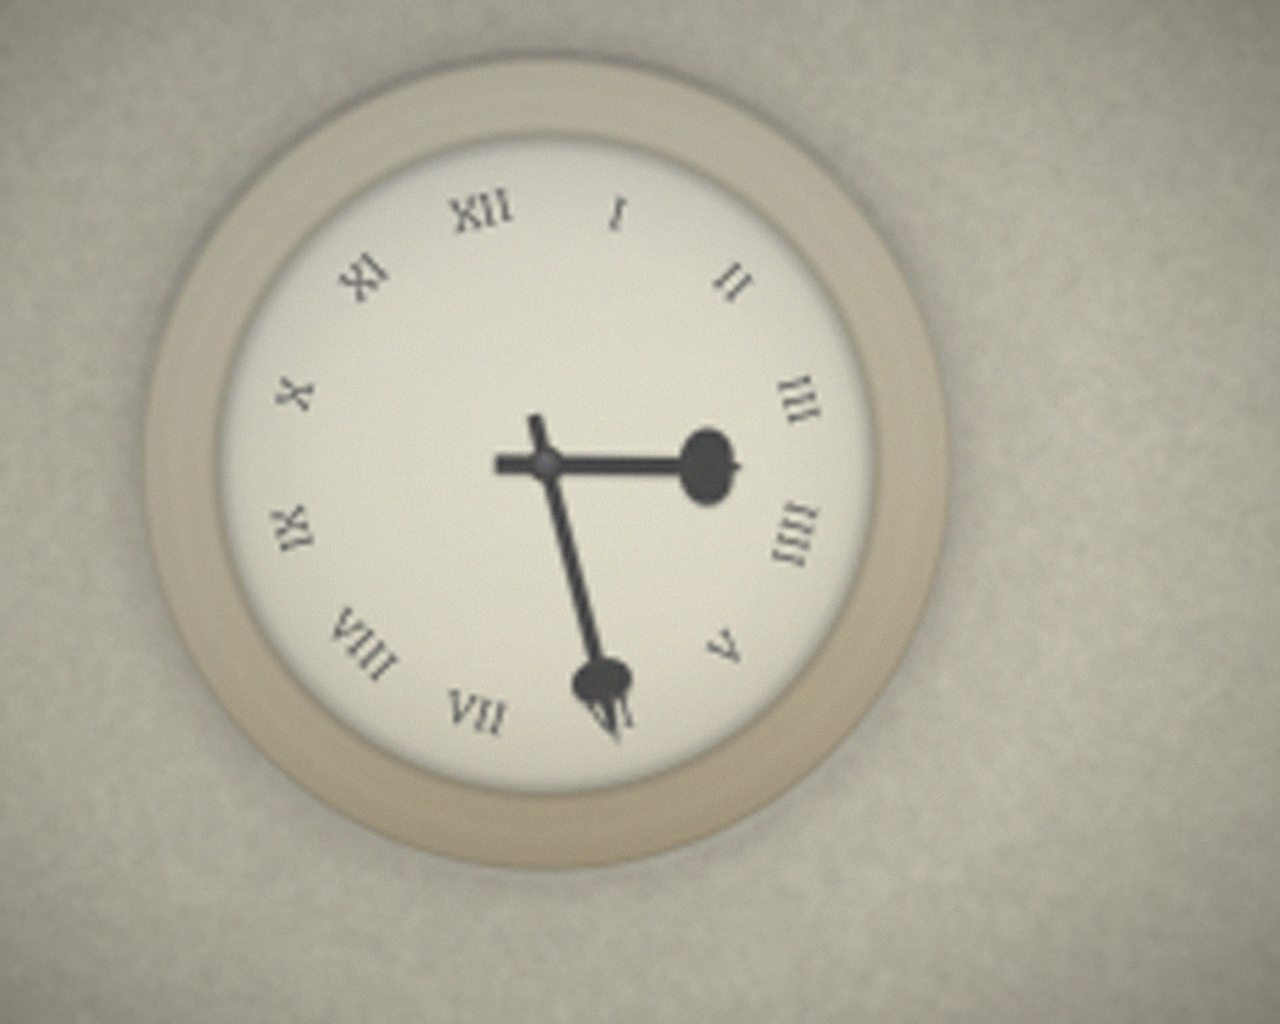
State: 3 h 30 min
